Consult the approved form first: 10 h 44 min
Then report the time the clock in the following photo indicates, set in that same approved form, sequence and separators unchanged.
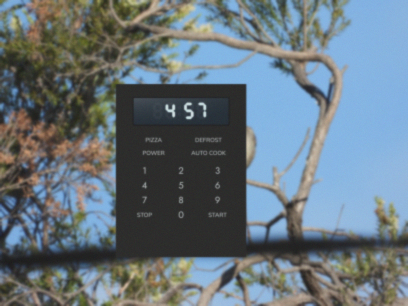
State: 4 h 57 min
